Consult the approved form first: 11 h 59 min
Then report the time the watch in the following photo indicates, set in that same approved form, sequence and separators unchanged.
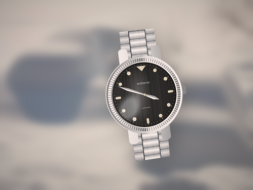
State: 3 h 49 min
